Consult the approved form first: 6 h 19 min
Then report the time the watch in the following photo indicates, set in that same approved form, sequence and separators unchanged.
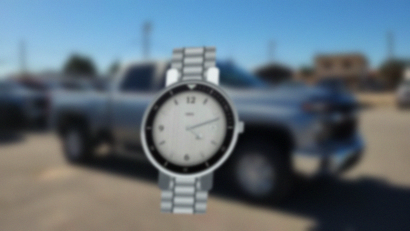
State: 4 h 12 min
